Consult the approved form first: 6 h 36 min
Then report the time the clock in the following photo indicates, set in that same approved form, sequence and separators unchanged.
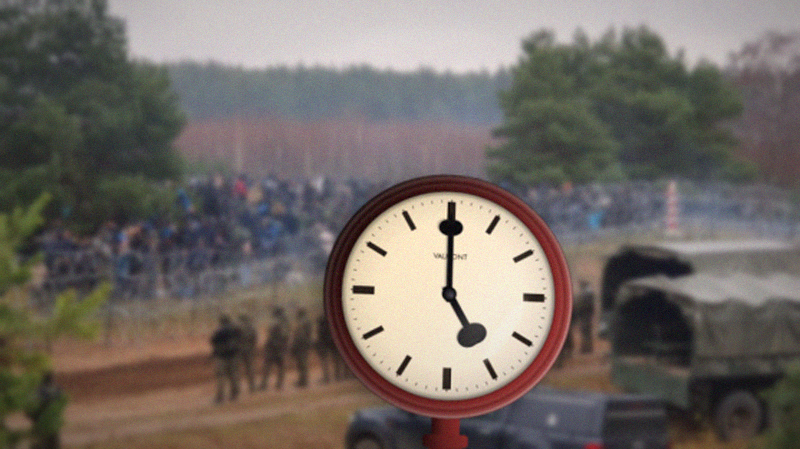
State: 5 h 00 min
